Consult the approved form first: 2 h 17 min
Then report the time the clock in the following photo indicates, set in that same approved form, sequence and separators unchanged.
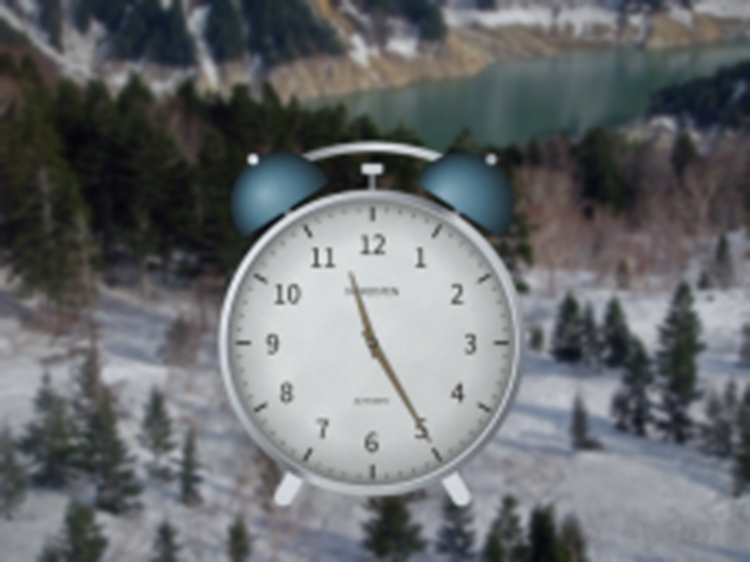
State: 11 h 25 min
